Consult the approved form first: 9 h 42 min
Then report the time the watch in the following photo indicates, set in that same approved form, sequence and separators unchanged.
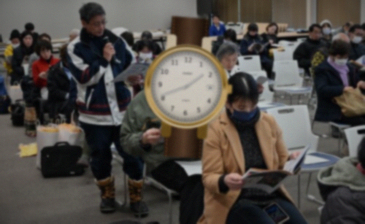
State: 1 h 41 min
